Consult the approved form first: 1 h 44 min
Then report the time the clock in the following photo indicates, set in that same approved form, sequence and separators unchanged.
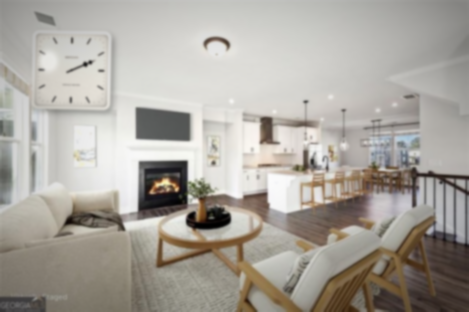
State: 2 h 11 min
